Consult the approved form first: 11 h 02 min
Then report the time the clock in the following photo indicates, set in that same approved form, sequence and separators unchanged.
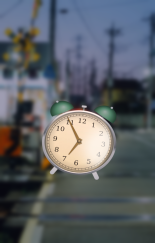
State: 6 h 55 min
